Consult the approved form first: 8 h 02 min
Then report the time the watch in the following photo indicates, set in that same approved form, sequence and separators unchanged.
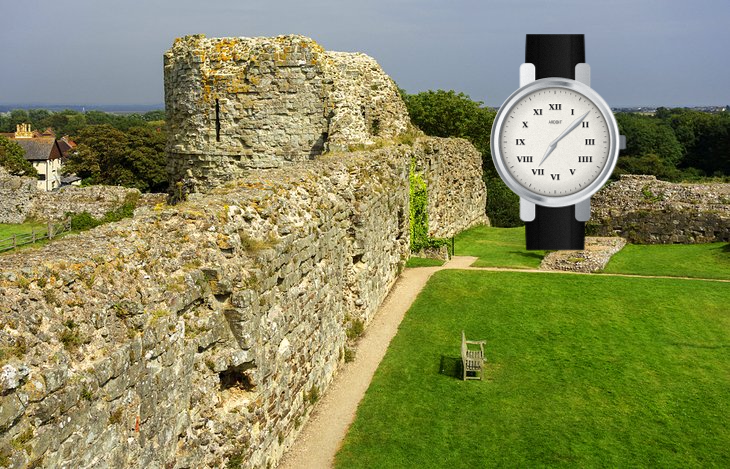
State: 7 h 08 min
